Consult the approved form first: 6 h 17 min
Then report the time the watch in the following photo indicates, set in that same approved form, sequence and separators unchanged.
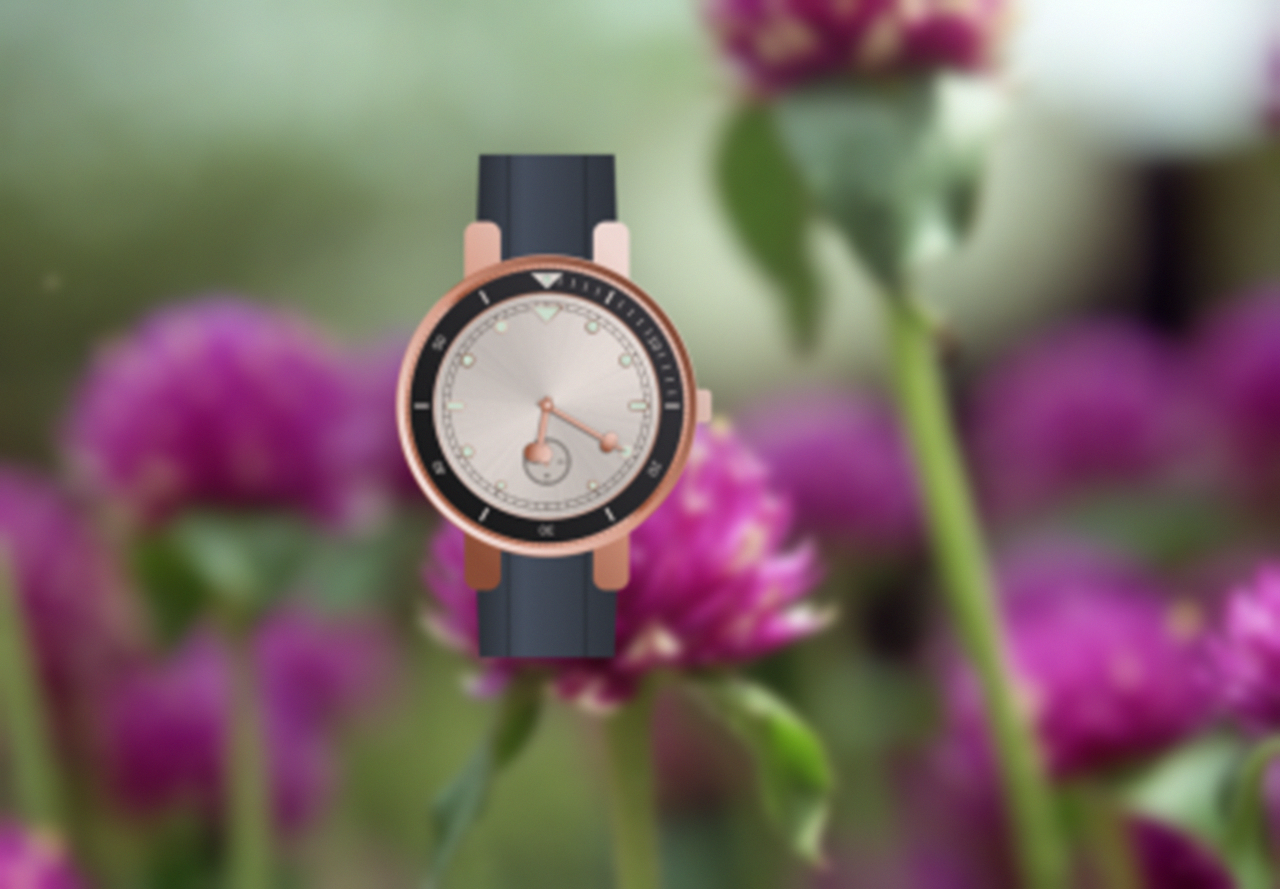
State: 6 h 20 min
